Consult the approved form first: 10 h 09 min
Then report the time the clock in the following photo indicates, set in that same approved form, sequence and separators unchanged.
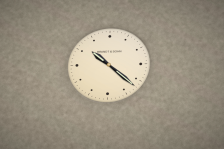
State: 10 h 22 min
